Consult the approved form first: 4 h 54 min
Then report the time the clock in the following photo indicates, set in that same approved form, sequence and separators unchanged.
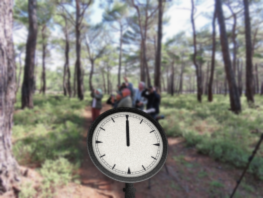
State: 12 h 00 min
